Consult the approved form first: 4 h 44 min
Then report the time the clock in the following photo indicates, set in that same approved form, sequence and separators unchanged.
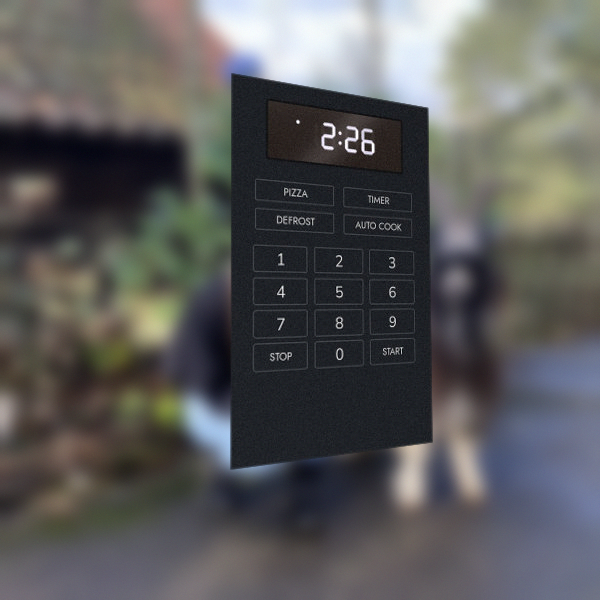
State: 2 h 26 min
